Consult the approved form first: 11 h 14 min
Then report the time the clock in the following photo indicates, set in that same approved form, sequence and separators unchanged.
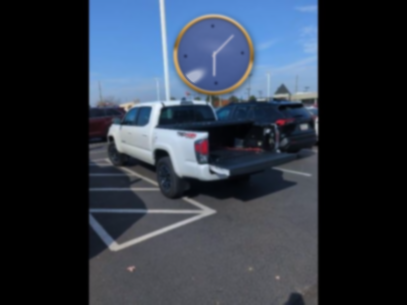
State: 6 h 08 min
